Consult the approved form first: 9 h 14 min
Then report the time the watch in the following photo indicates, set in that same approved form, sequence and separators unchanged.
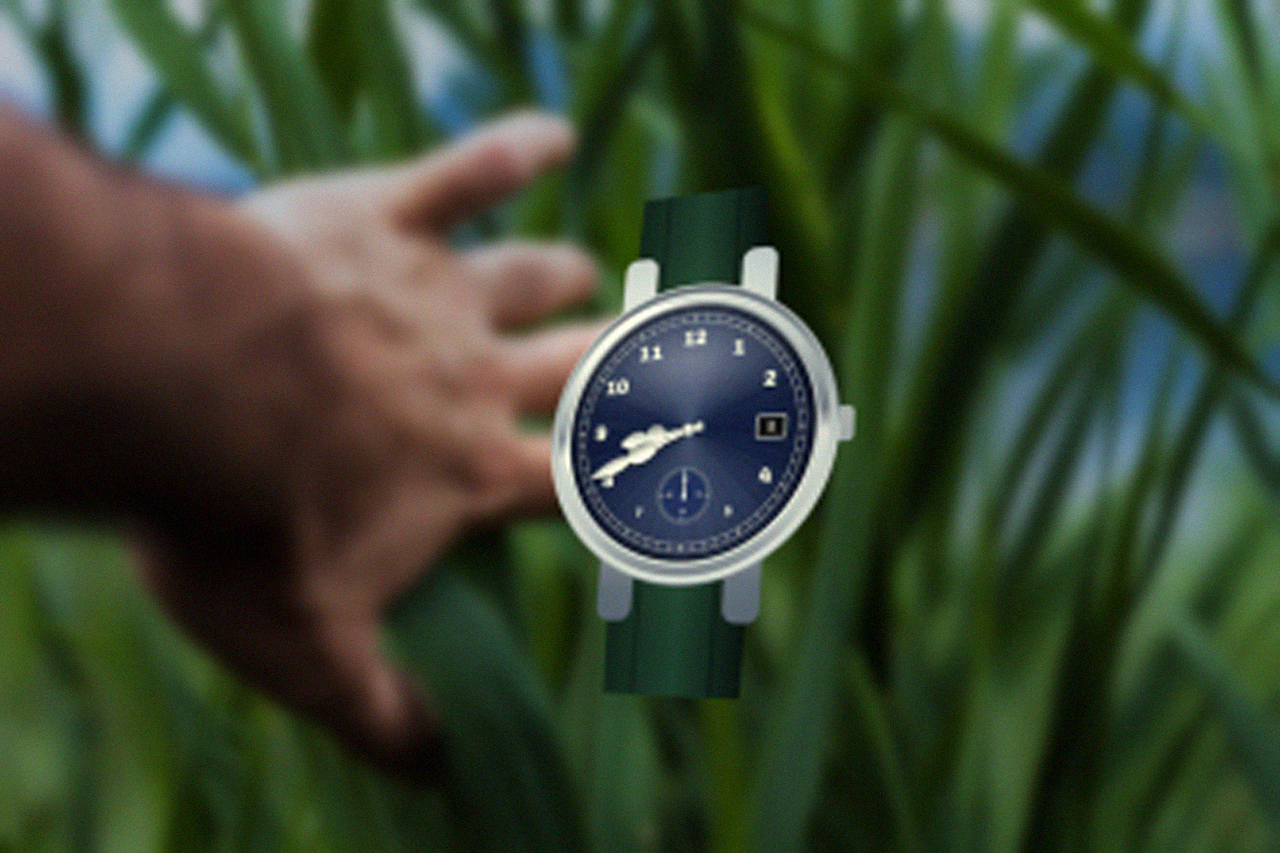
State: 8 h 41 min
